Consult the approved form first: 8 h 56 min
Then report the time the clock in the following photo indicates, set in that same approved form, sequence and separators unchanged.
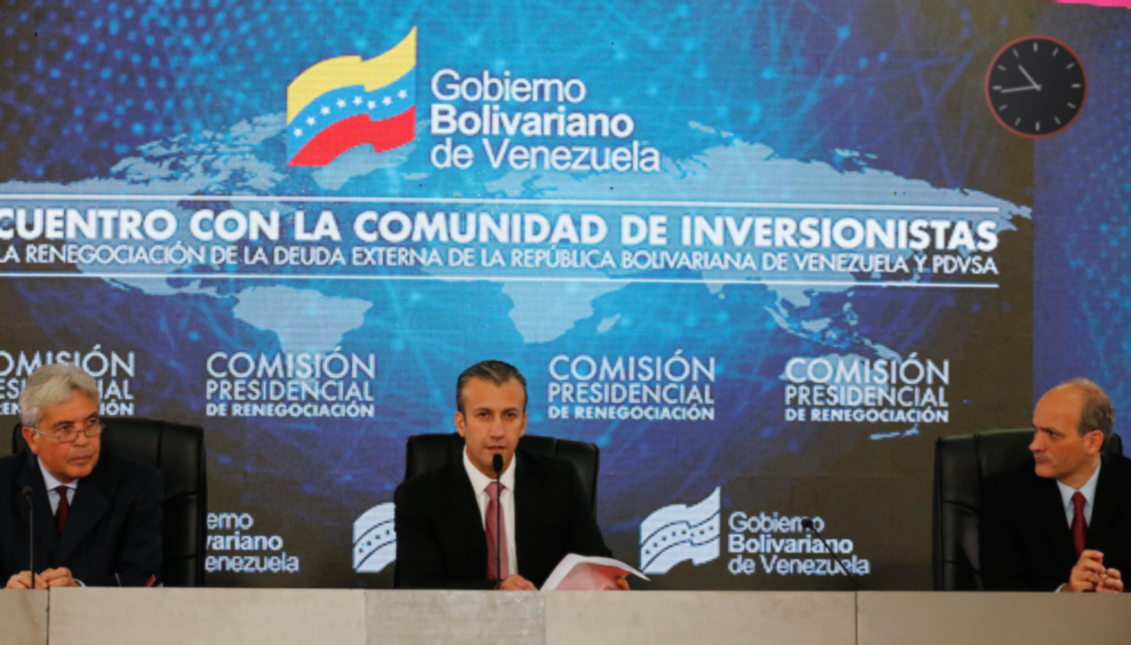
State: 10 h 44 min
